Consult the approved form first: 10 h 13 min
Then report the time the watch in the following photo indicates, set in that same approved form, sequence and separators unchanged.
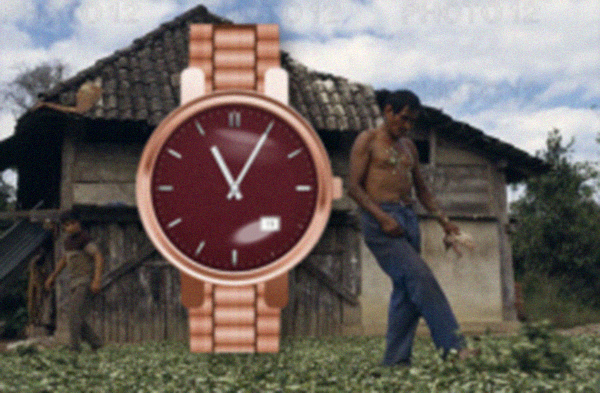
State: 11 h 05 min
